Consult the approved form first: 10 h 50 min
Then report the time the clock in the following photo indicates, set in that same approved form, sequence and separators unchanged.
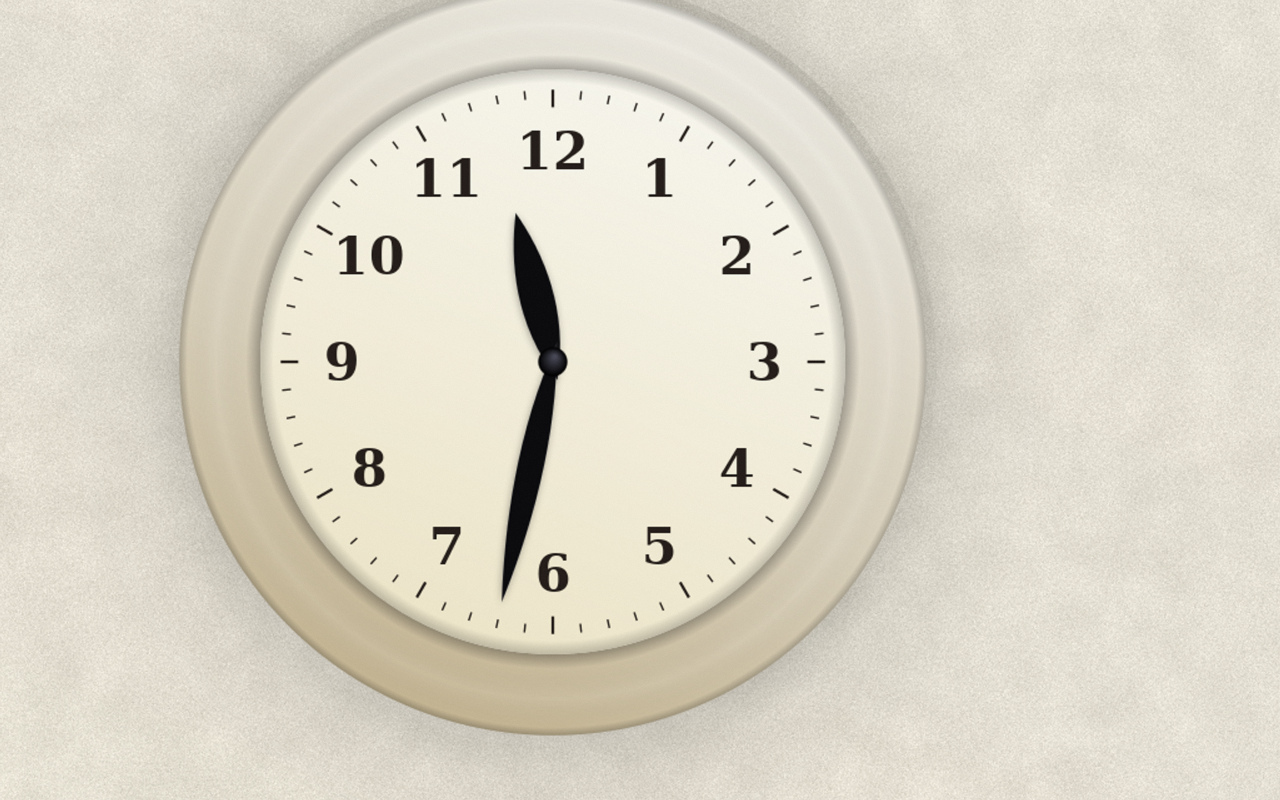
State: 11 h 32 min
